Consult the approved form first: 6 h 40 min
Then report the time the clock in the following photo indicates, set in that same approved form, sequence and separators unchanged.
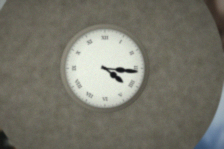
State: 4 h 16 min
